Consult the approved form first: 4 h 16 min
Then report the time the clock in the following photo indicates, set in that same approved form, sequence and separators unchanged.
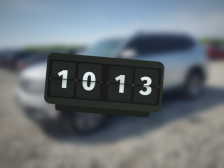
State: 10 h 13 min
